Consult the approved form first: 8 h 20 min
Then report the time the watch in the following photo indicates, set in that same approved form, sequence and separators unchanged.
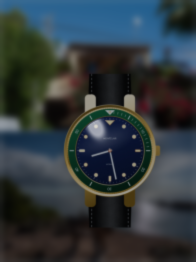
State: 8 h 28 min
